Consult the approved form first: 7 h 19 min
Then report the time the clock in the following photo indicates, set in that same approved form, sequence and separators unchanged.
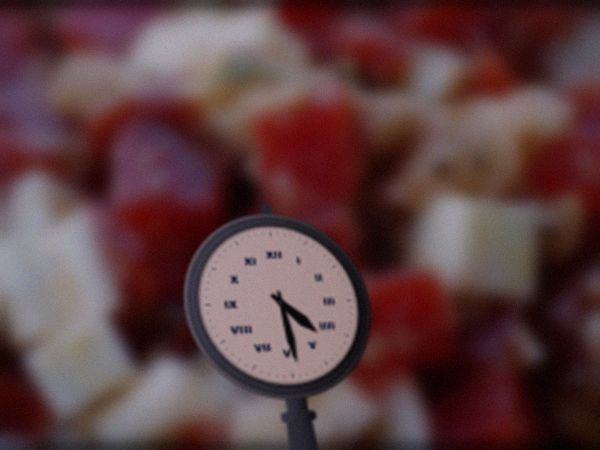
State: 4 h 29 min
